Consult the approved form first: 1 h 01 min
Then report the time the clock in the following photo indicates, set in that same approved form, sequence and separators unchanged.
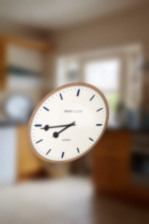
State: 7 h 44 min
